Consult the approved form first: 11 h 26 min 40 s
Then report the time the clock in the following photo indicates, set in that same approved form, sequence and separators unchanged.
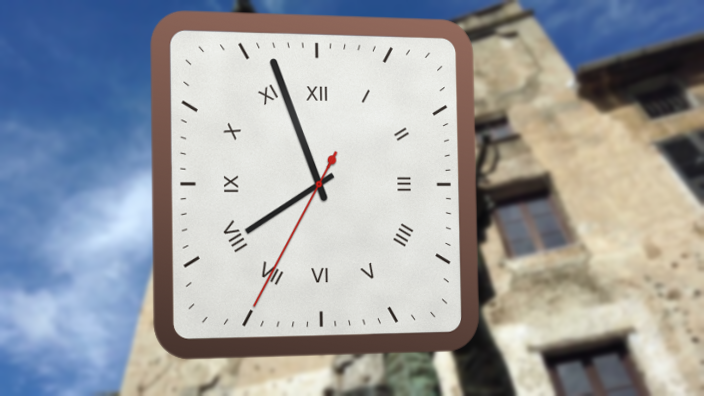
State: 7 h 56 min 35 s
